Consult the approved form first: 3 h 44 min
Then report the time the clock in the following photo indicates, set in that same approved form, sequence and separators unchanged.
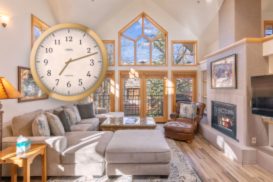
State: 7 h 12 min
